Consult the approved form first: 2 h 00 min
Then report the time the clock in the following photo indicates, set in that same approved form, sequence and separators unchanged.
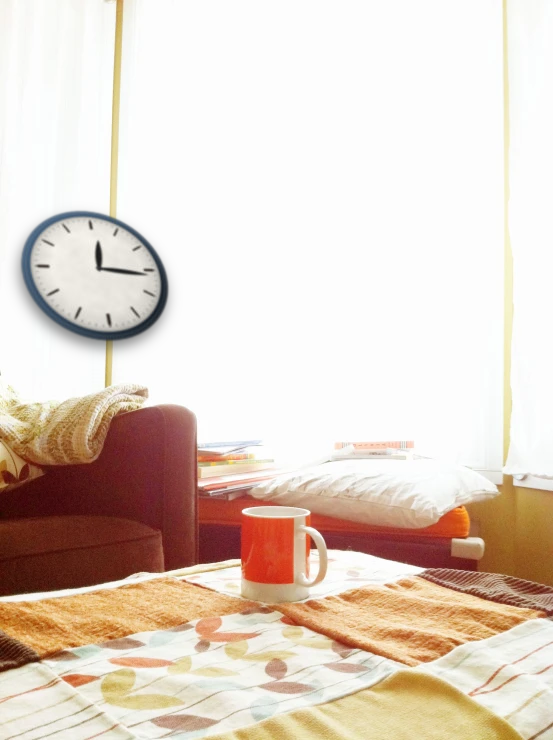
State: 12 h 16 min
